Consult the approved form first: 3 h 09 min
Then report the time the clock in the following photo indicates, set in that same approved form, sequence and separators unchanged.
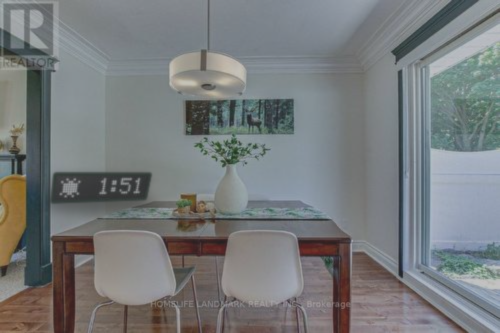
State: 1 h 51 min
